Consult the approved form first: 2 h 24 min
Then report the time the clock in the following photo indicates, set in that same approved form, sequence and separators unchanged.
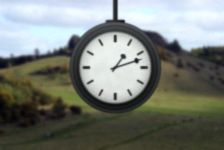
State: 1 h 12 min
